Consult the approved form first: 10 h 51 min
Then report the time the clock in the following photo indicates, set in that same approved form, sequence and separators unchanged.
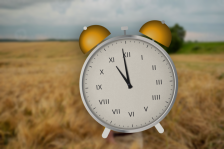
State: 10 h 59 min
